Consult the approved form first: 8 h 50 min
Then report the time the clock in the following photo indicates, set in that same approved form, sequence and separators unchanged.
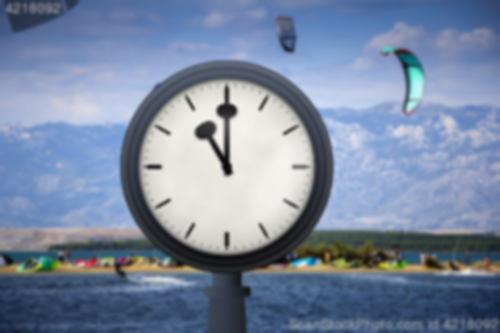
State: 11 h 00 min
